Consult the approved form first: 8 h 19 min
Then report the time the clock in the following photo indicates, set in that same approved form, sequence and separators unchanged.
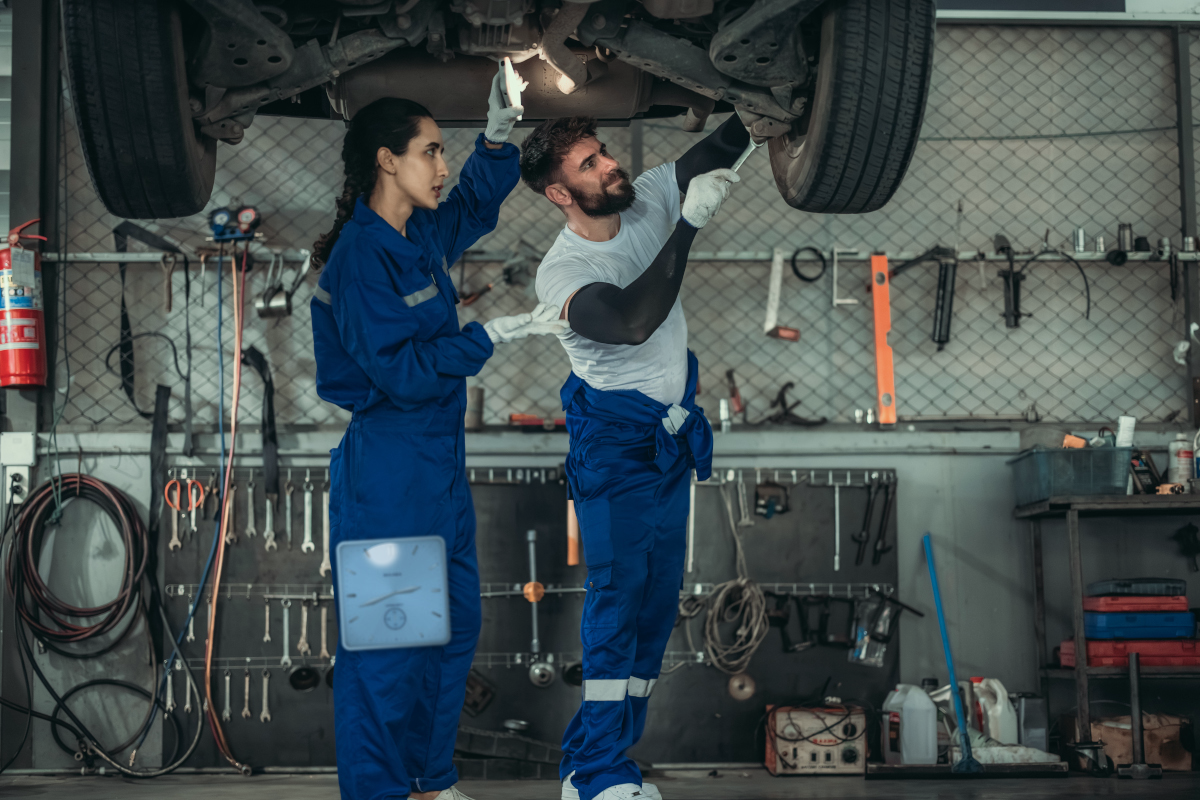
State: 2 h 42 min
